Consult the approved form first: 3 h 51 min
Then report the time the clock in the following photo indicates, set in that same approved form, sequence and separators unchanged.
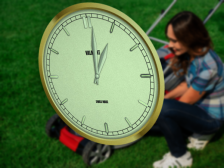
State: 1 h 01 min
